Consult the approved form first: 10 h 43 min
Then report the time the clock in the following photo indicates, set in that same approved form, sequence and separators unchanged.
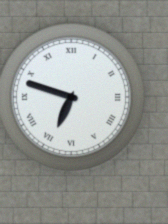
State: 6 h 48 min
